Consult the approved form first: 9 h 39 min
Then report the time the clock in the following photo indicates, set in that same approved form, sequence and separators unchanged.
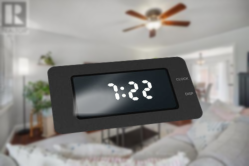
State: 7 h 22 min
